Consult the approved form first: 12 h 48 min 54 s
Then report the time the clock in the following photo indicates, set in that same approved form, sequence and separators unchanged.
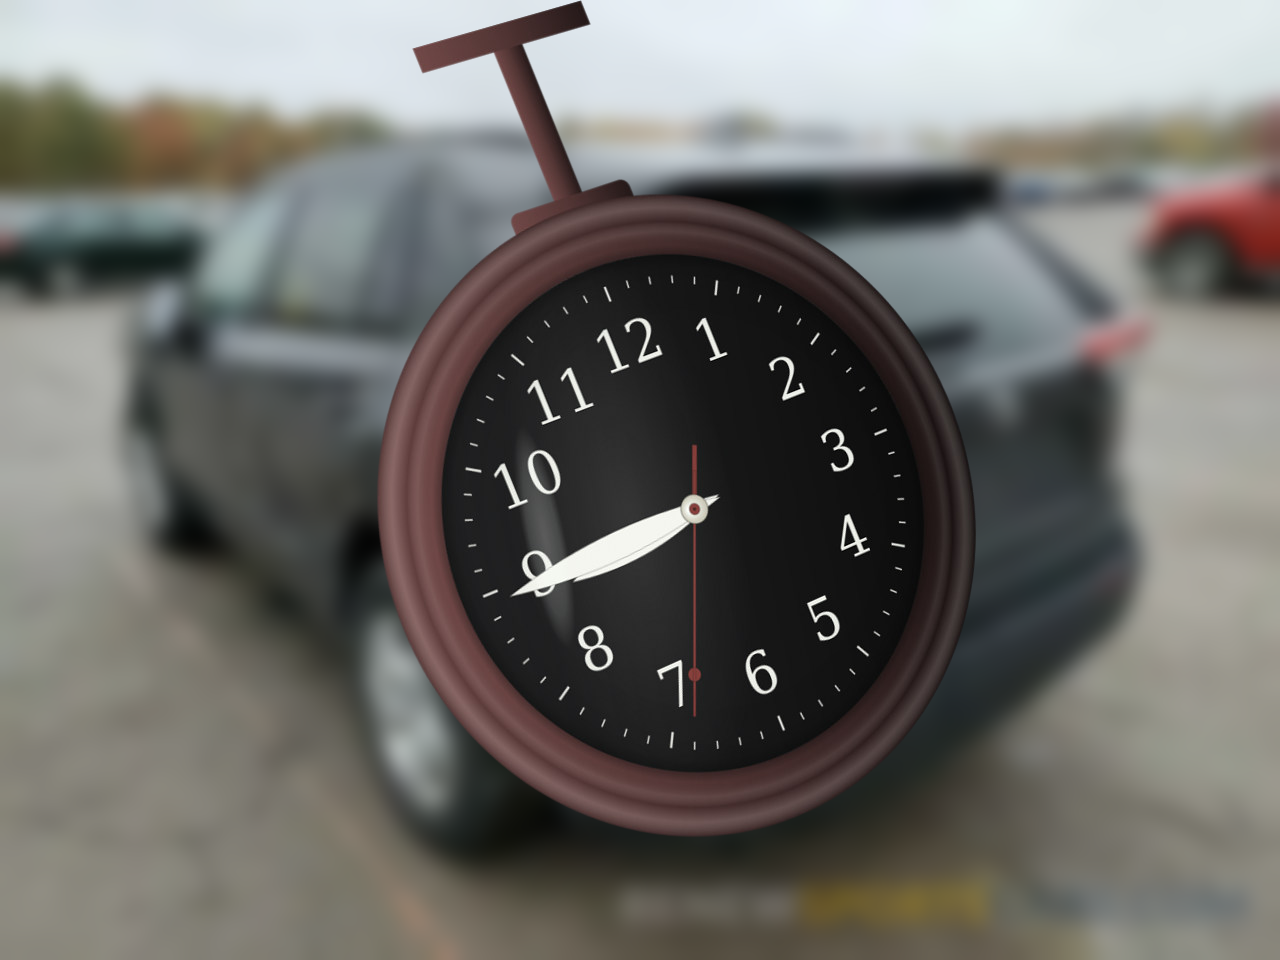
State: 8 h 44 min 34 s
